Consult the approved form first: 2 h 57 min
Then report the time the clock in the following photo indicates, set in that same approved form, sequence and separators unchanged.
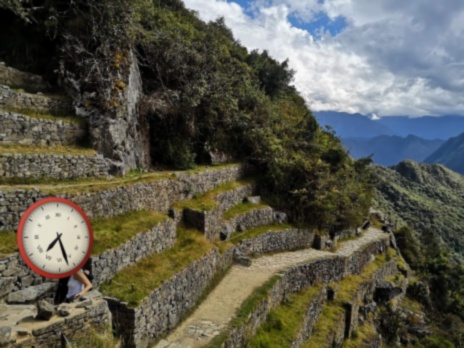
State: 7 h 27 min
